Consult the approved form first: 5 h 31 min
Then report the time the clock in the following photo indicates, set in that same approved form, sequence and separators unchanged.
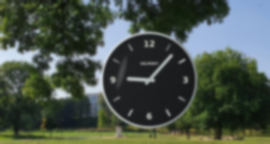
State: 9 h 07 min
